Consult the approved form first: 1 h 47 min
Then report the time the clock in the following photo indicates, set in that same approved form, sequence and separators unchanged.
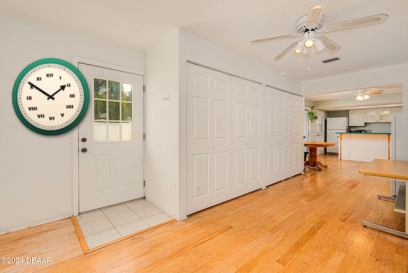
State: 1 h 51 min
